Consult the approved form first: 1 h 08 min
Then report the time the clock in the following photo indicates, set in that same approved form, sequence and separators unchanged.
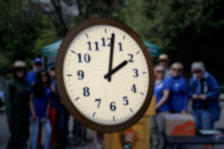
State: 2 h 02 min
